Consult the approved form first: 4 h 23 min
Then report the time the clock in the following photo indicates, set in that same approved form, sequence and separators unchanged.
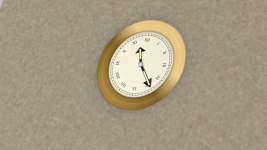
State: 11 h 24 min
